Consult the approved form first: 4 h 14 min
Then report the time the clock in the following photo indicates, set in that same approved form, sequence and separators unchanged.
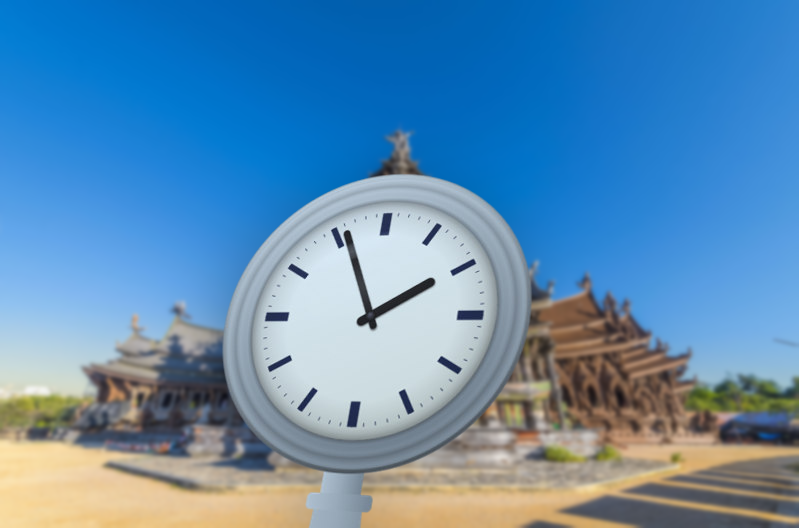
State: 1 h 56 min
